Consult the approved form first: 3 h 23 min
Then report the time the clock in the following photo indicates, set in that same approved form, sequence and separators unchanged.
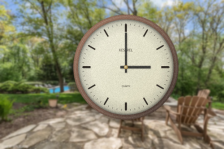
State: 3 h 00 min
